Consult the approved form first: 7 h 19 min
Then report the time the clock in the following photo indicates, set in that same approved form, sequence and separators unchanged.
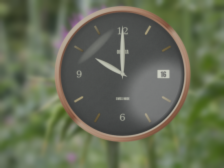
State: 10 h 00 min
